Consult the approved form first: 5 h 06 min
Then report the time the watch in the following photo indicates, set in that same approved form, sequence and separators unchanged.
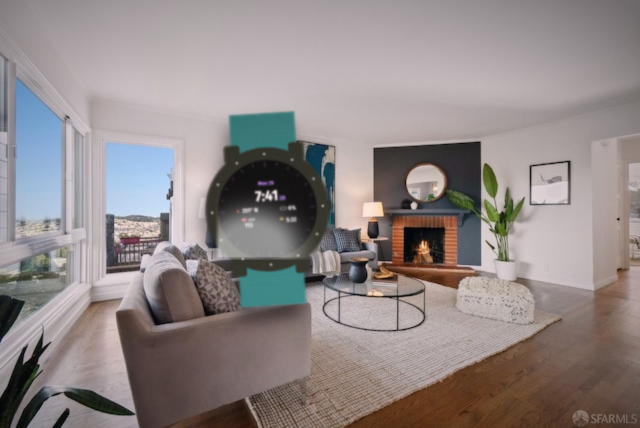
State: 7 h 41 min
